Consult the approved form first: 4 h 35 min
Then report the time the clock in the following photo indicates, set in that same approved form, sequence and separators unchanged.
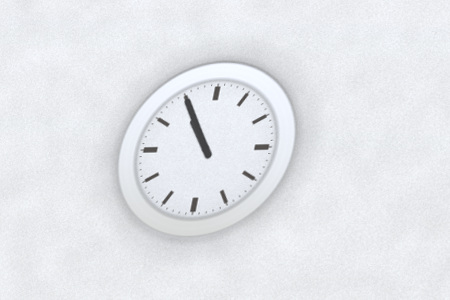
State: 10 h 55 min
